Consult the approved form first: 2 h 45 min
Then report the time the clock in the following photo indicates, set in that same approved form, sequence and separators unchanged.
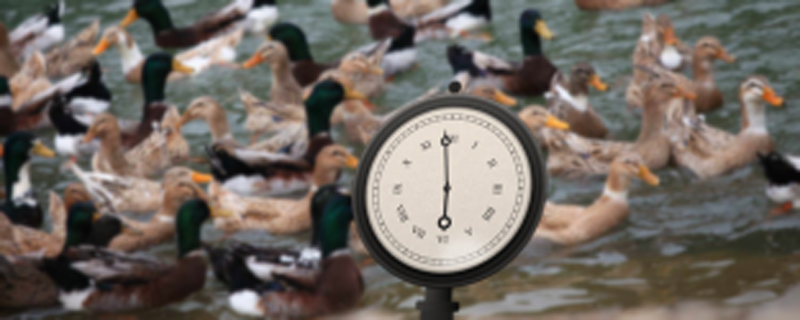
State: 5 h 59 min
